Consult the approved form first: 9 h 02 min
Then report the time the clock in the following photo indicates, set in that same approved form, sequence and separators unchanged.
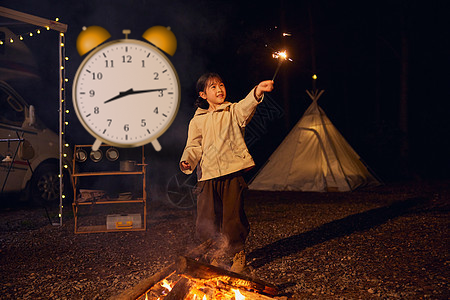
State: 8 h 14 min
